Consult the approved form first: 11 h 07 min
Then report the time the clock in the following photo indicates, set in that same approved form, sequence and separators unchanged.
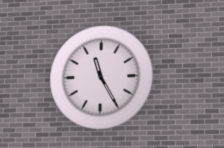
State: 11 h 25 min
